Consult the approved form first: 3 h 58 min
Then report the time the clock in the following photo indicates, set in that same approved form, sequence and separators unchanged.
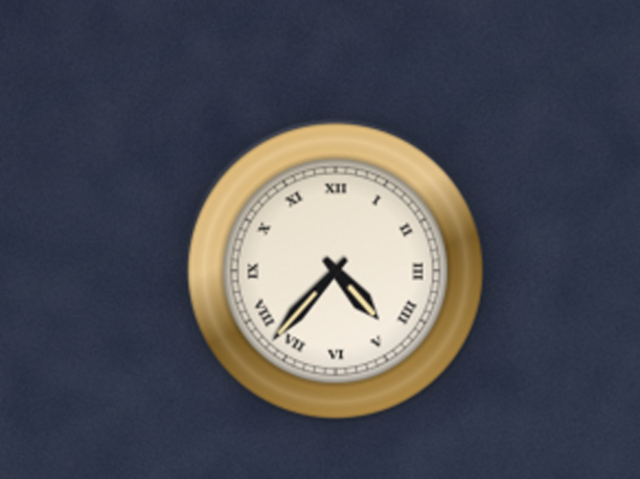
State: 4 h 37 min
